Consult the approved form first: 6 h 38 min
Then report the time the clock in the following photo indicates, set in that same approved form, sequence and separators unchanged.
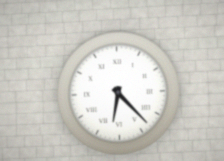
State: 6 h 23 min
